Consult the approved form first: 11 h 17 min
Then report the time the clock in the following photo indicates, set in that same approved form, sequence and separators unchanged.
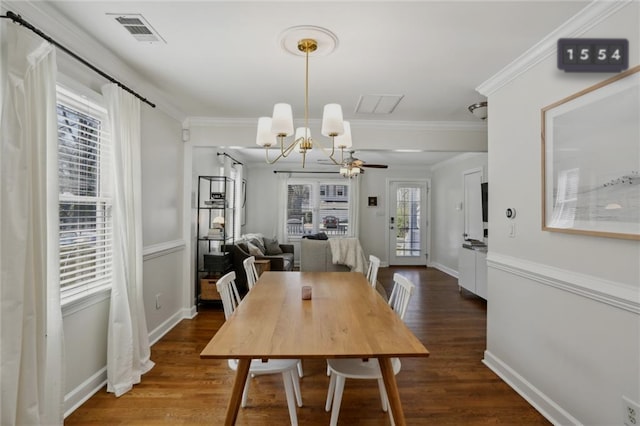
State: 15 h 54 min
